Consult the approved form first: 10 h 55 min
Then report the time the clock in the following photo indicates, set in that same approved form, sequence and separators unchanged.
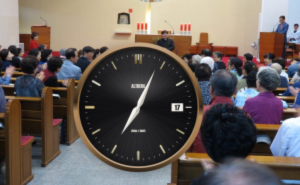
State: 7 h 04 min
